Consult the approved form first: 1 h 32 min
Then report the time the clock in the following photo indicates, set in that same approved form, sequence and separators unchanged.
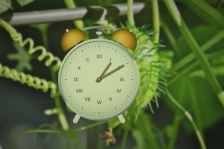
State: 1 h 10 min
